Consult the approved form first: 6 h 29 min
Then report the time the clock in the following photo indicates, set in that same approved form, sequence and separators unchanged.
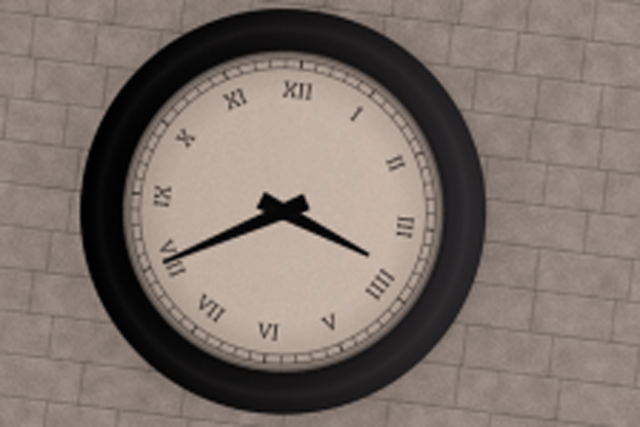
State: 3 h 40 min
